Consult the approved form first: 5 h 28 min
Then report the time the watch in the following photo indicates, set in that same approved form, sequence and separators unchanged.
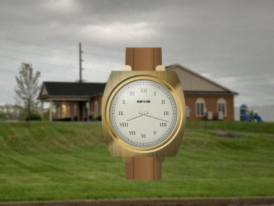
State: 8 h 18 min
